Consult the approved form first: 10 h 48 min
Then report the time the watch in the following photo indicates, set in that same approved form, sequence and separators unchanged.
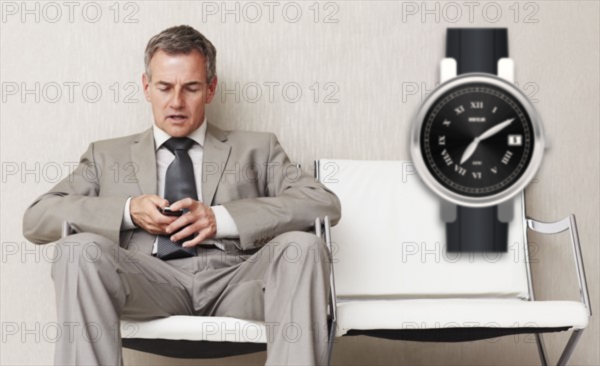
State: 7 h 10 min
